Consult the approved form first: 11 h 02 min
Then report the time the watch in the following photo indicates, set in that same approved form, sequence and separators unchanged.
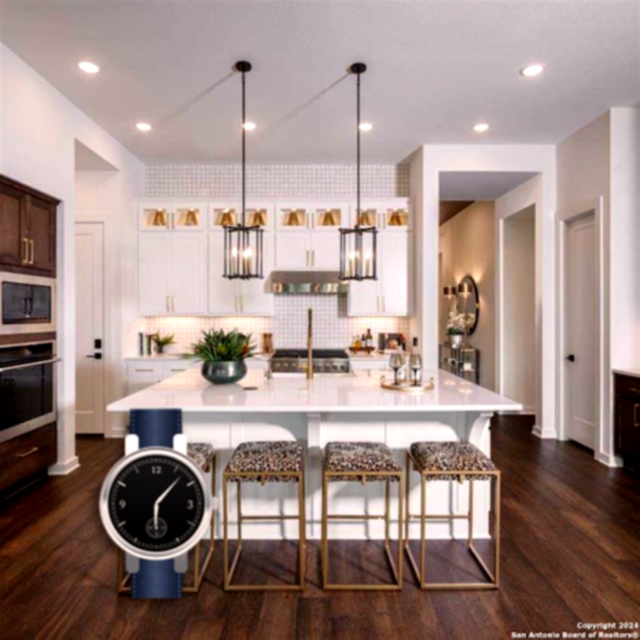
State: 6 h 07 min
